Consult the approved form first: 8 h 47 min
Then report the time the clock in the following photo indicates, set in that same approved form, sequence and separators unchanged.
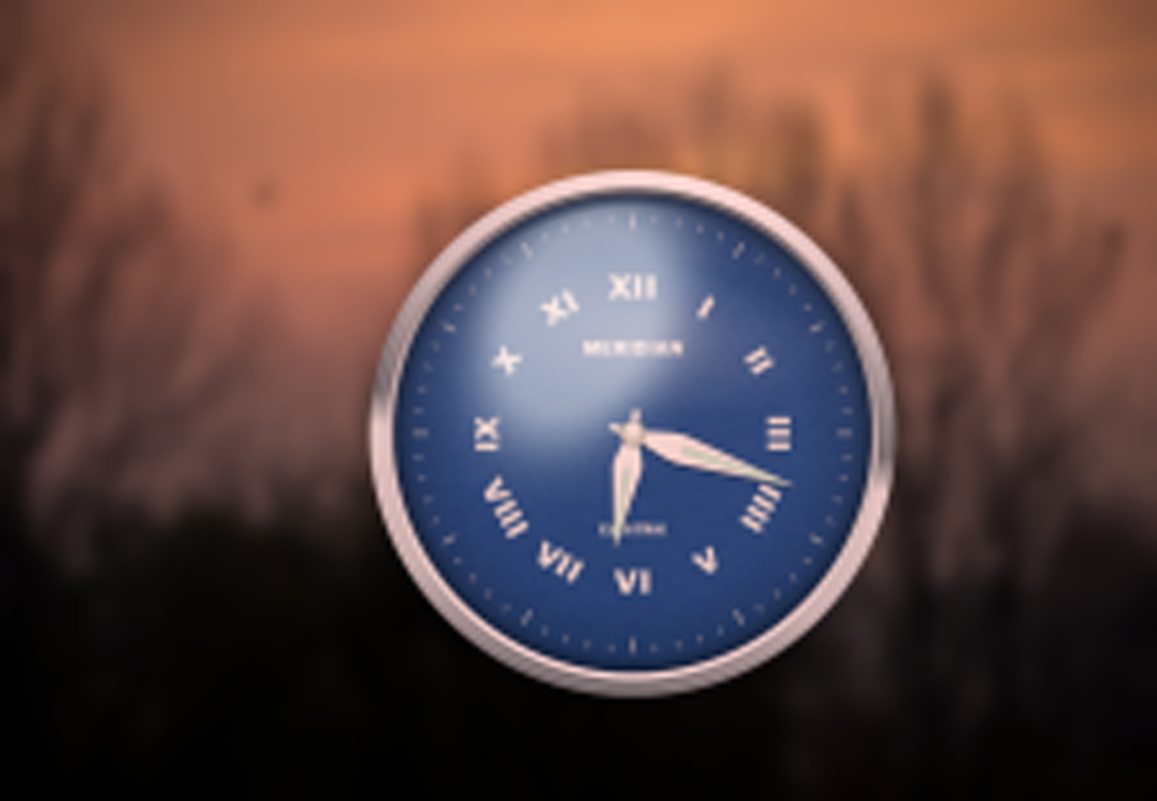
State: 6 h 18 min
